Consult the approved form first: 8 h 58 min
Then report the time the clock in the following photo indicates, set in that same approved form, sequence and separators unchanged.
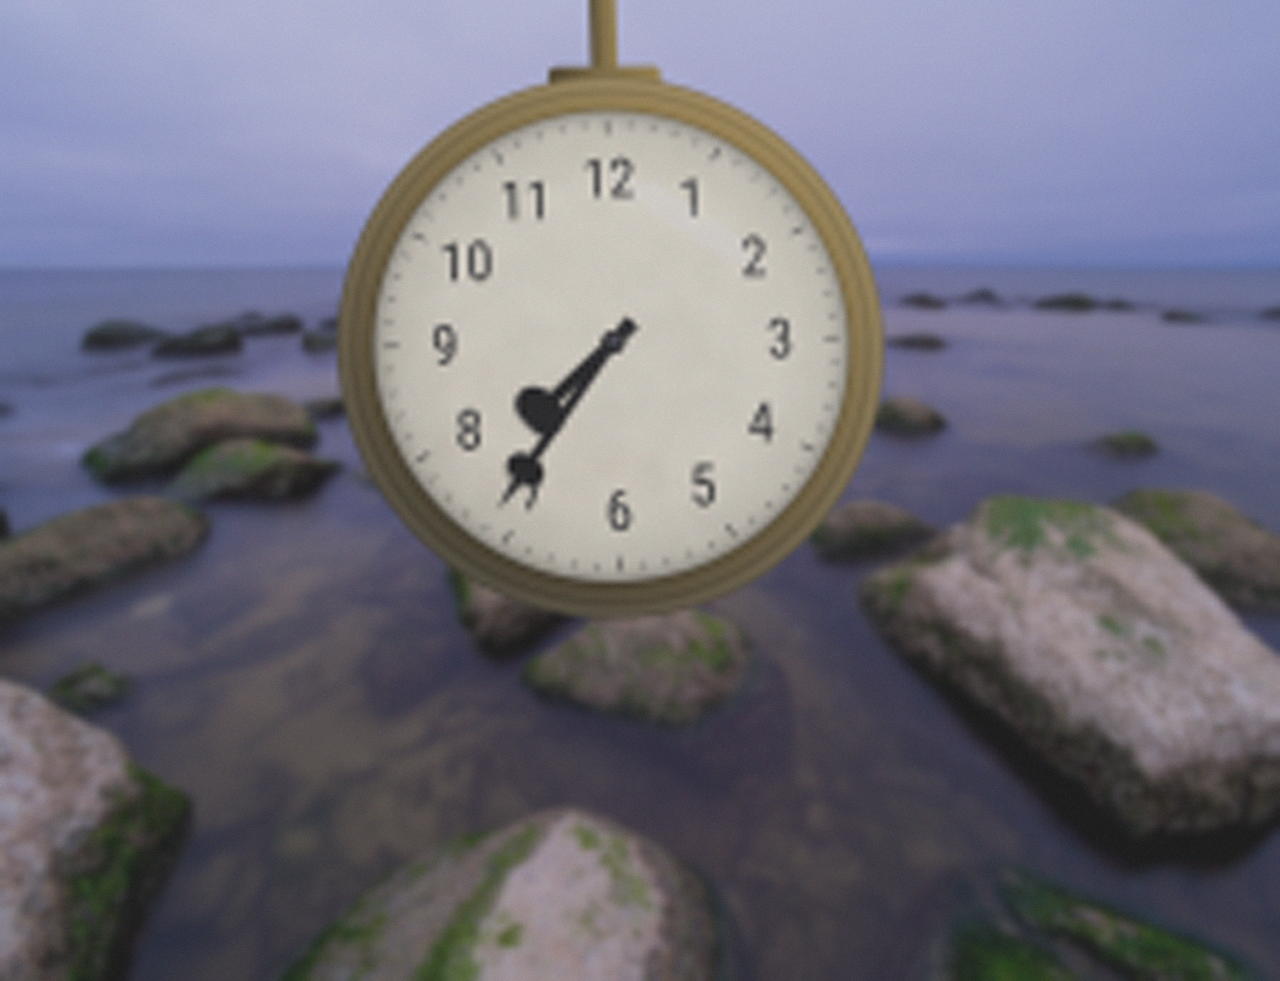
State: 7 h 36 min
